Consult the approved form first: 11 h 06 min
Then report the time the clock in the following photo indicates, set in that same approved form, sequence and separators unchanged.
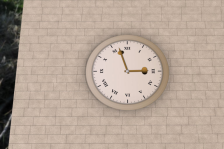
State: 2 h 57 min
